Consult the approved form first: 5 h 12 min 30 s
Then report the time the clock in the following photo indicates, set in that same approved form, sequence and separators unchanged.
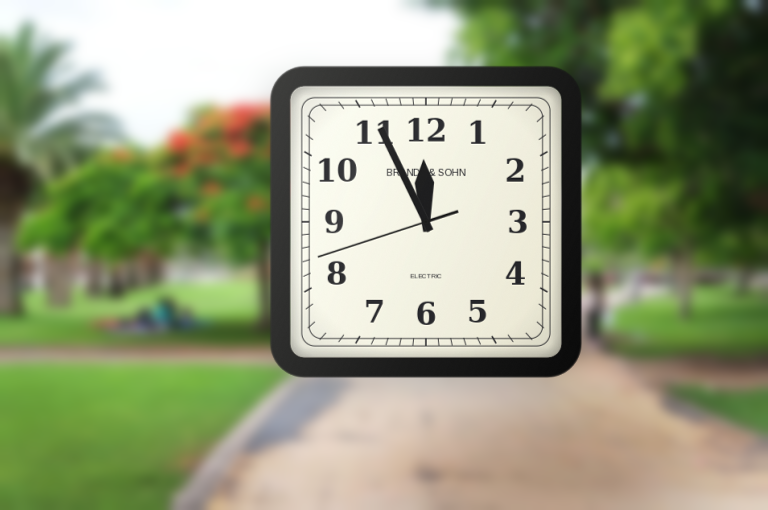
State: 11 h 55 min 42 s
